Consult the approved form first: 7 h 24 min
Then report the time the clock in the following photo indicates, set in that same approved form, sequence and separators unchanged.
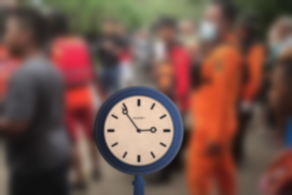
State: 2 h 54 min
